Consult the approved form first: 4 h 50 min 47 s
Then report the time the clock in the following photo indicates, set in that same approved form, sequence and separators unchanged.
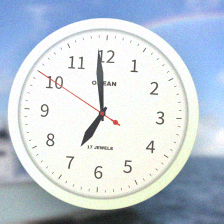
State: 6 h 58 min 50 s
